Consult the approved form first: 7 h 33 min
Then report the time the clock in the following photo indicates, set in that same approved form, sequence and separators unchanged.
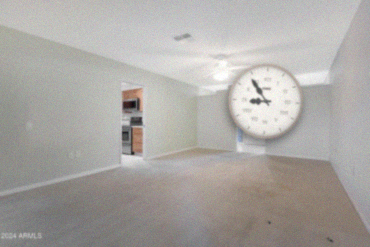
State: 8 h 54 min
